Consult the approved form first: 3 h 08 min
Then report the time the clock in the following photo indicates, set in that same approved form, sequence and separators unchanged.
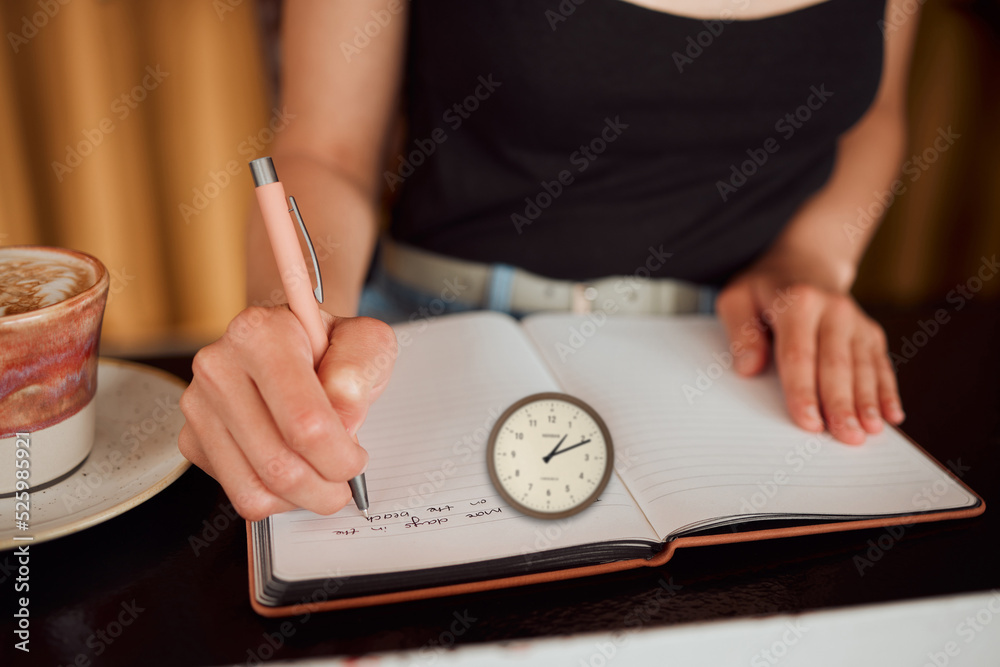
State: 1 h 11 min
